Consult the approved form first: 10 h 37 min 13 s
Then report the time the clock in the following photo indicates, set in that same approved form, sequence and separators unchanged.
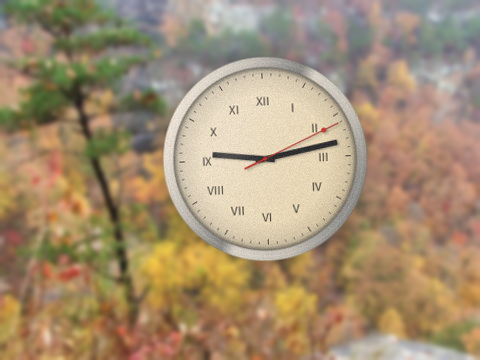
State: 9 h 13 min 11 s
